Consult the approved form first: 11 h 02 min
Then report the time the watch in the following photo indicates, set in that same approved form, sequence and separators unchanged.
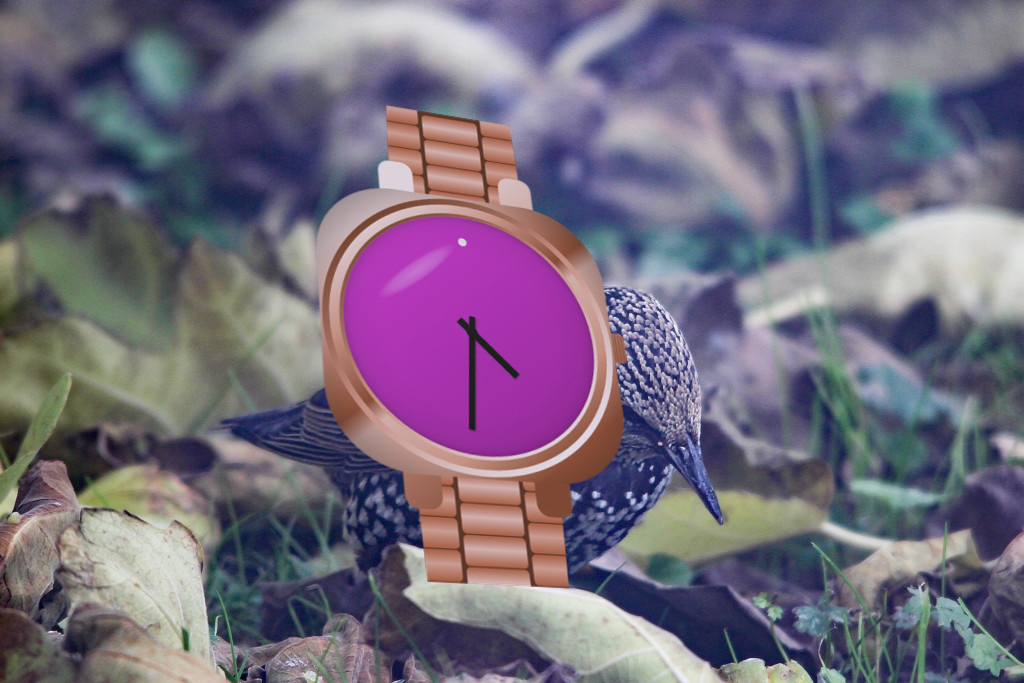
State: 4 h 31 min
